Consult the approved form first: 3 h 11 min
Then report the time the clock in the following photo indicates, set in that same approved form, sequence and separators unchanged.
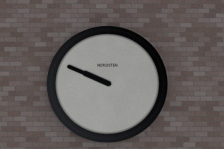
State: 9 h 49 min
